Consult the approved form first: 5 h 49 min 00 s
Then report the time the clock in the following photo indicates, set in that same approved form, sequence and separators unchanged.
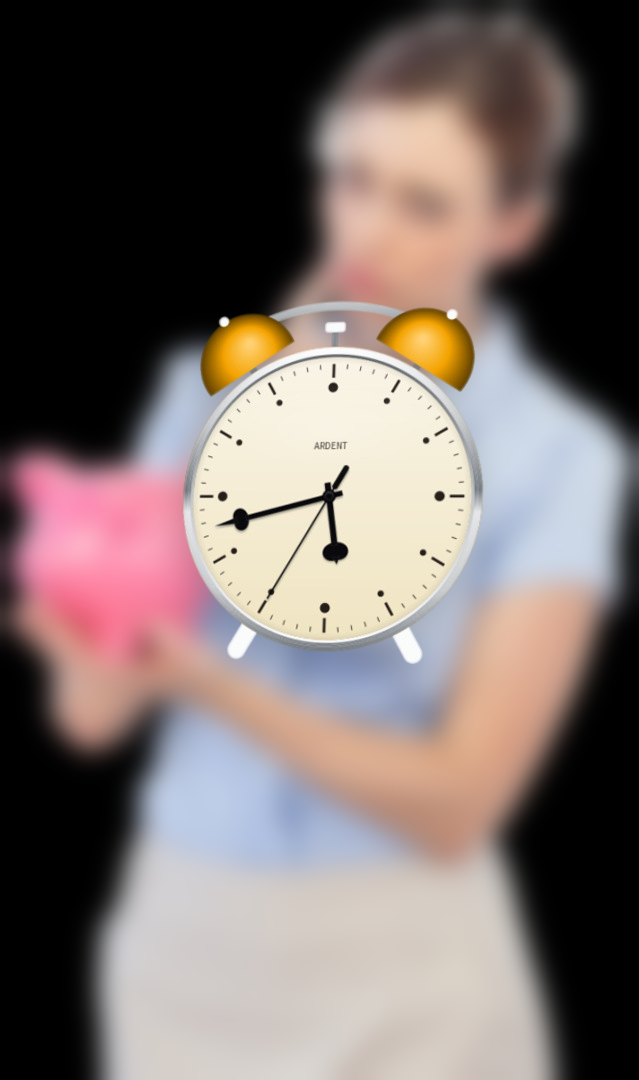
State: 5 h 42 min 35 s
